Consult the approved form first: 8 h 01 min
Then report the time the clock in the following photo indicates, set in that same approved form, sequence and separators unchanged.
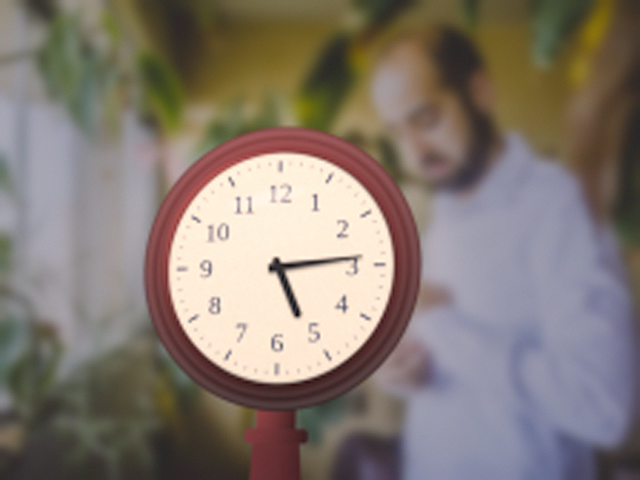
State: 5 h 14 min
